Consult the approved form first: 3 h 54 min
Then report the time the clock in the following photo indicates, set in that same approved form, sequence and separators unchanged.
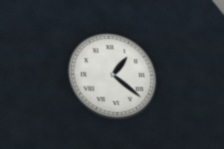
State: 1 h 22 min
